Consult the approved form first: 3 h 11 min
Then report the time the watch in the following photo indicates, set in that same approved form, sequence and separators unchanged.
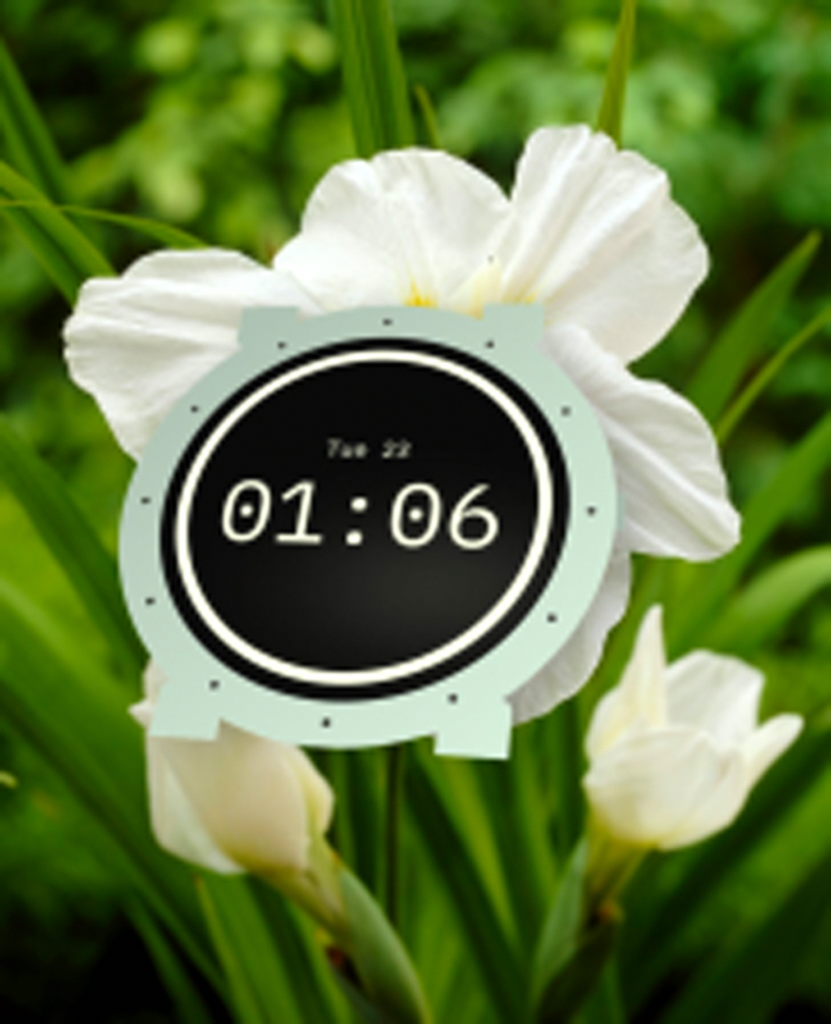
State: 1 h 06 min
